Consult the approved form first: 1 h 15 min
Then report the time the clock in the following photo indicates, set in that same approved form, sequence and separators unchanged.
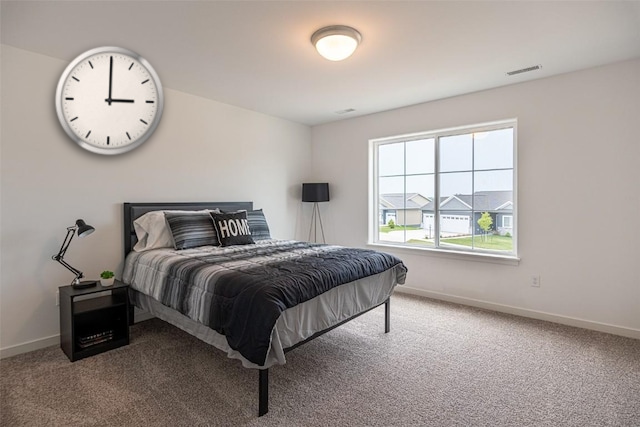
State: 3 h 00 min
